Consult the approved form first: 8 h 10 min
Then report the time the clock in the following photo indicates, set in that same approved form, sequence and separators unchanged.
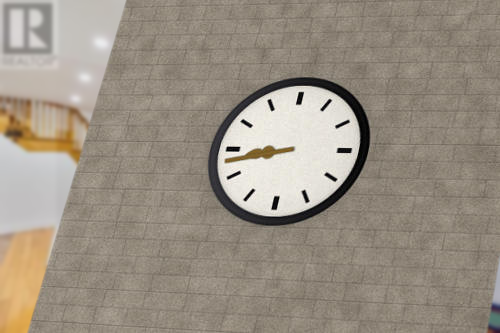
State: 8 h 43 min
